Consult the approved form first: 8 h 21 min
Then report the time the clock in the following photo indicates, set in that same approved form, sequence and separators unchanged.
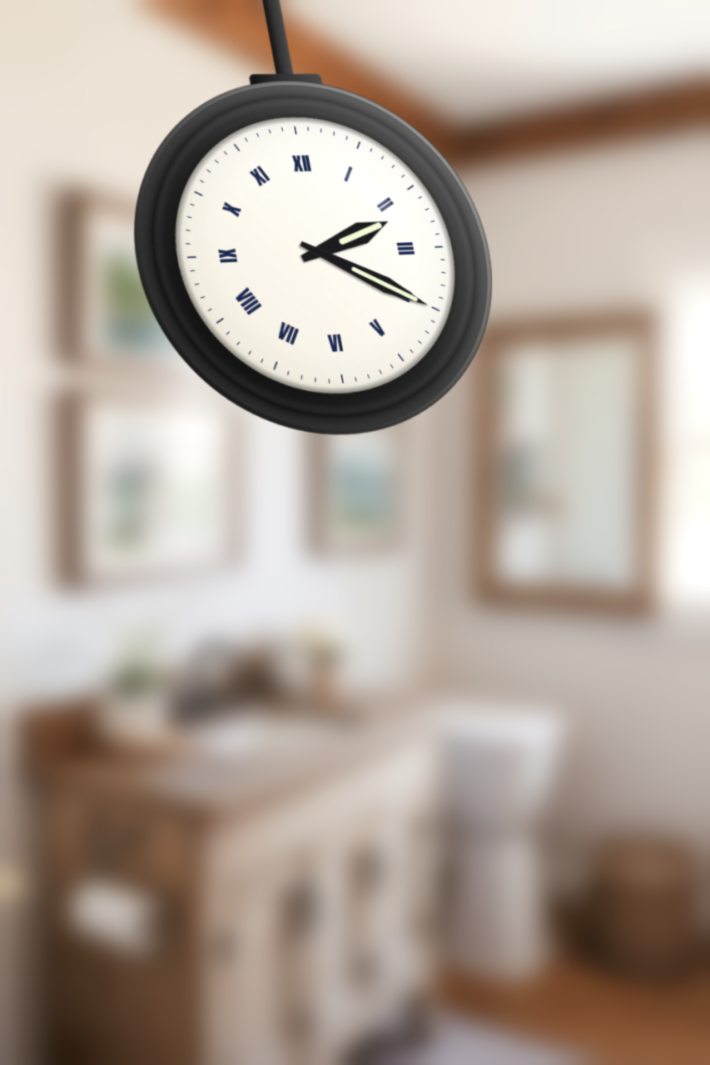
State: 2 h 20 min
